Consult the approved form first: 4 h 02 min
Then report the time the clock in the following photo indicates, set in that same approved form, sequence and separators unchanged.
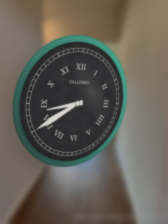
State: 8 h 40 min
